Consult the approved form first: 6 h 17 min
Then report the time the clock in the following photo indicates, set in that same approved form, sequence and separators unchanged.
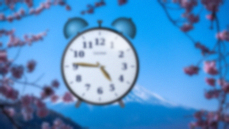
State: 4 h 46 min
